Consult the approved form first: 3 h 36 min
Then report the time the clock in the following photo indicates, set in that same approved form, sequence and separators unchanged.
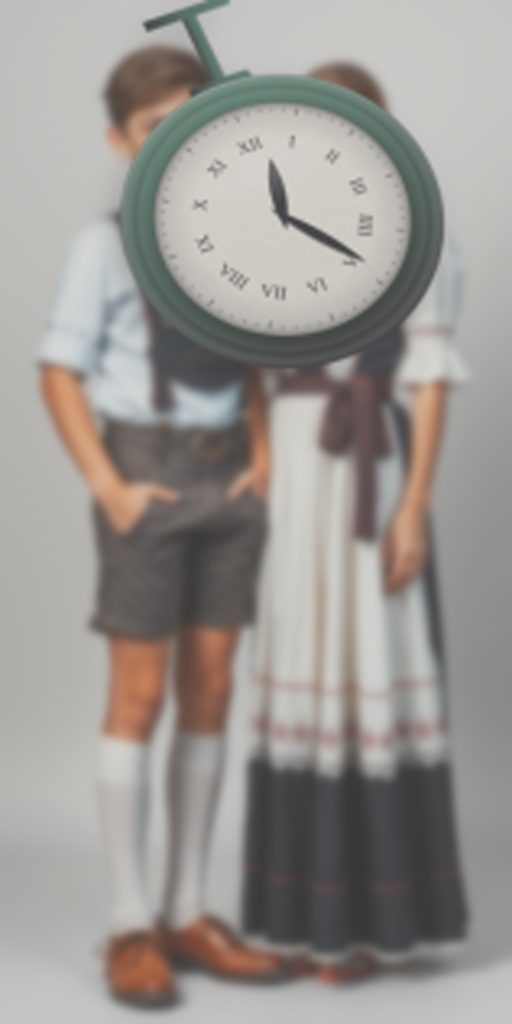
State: 12 h 24 min
